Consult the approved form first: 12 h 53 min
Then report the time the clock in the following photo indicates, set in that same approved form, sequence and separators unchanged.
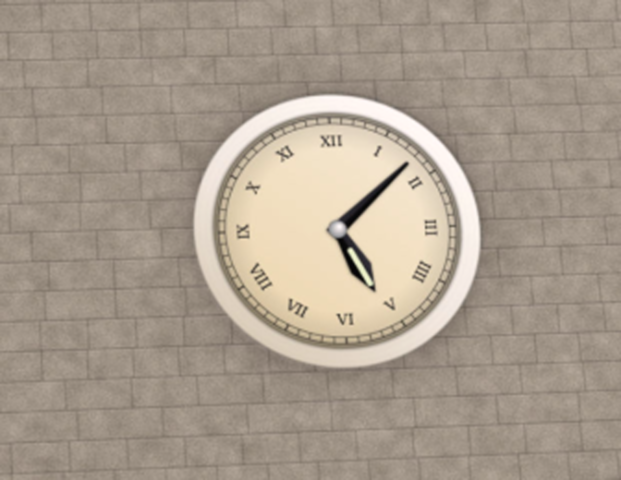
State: 5 h 08 min
